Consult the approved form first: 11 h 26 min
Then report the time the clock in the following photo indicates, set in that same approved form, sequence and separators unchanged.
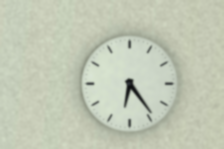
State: 6 h 24 min
